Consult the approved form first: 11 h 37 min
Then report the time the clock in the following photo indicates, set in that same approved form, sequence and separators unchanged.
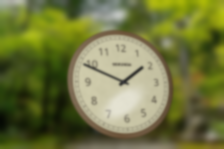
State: 1 h 49 min
